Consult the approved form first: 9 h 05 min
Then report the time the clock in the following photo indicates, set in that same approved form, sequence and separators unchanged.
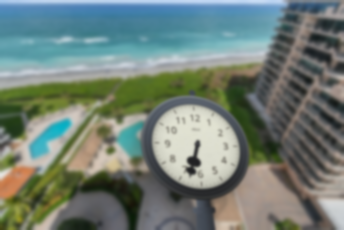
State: 6 h 33 min
